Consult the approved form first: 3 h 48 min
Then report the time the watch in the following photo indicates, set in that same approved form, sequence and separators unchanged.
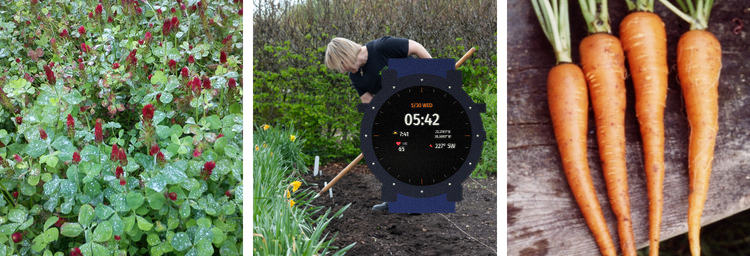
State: 5 h 42 min
